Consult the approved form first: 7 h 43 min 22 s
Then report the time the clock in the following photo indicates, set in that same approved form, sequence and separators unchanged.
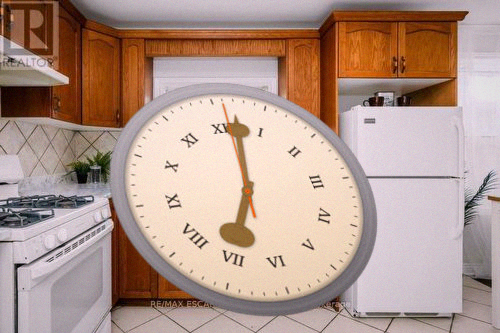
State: 7 h 02 min 01 s
